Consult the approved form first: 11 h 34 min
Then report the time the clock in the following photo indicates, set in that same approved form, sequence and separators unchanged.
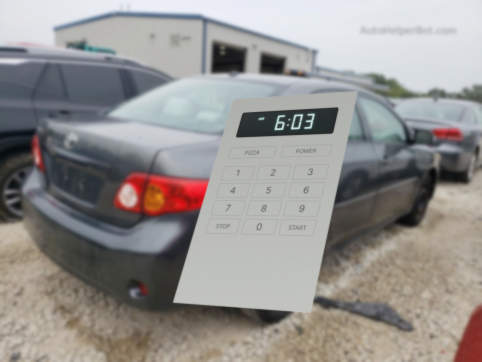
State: 6 h 03 min
